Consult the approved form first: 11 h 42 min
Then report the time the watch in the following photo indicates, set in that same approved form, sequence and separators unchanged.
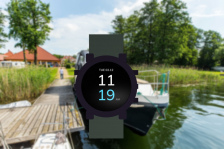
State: 11 h 19 min
